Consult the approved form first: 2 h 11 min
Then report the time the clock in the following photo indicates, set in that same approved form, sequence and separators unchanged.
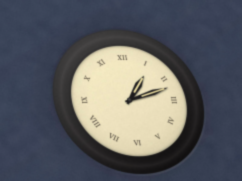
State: 1 h 12 min
